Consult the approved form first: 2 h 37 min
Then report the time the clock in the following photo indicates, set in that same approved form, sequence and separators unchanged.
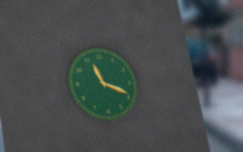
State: 11 h 19 min
